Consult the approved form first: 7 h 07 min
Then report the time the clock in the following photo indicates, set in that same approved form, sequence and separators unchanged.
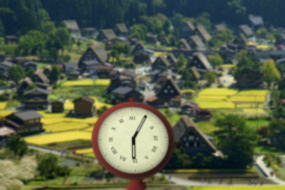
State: 6 h 05 min
